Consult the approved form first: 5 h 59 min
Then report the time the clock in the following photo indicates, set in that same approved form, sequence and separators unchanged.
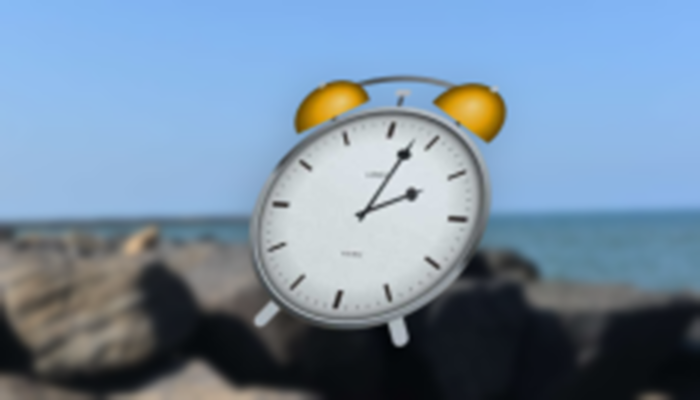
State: 2 h 03 min
